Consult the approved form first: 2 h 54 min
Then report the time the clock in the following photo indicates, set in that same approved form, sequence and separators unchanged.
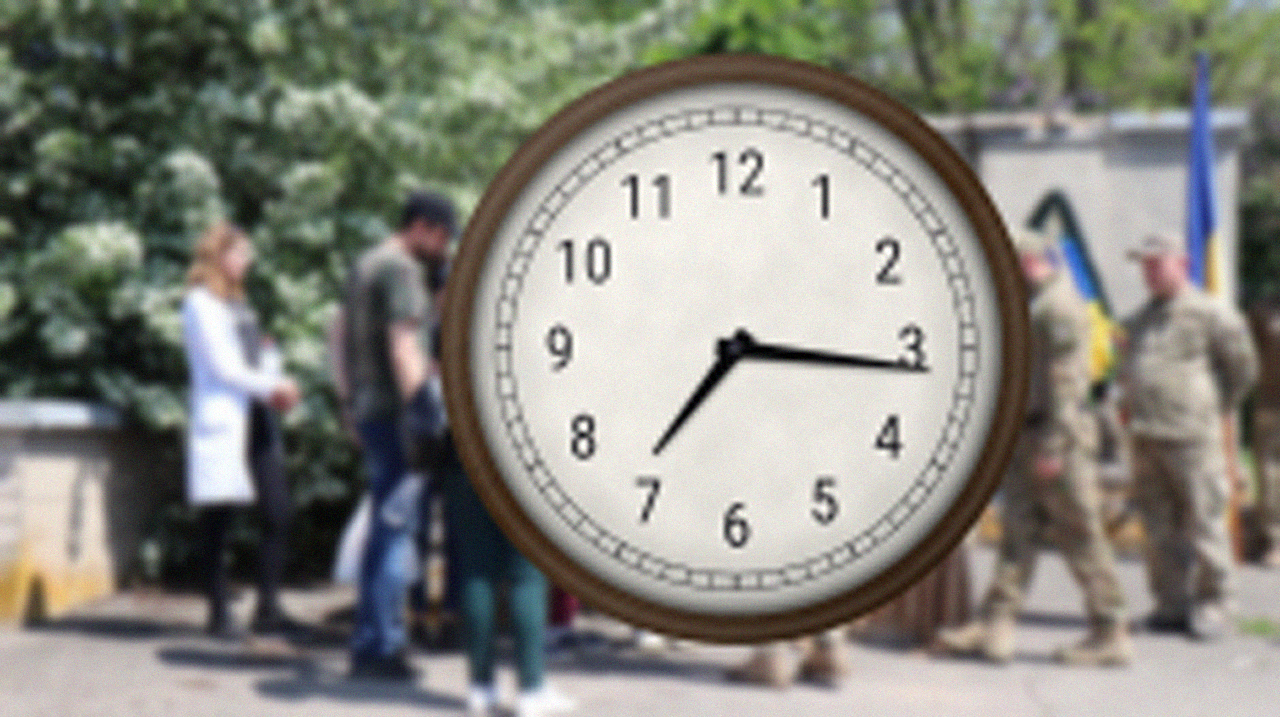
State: 7 h 16 min
